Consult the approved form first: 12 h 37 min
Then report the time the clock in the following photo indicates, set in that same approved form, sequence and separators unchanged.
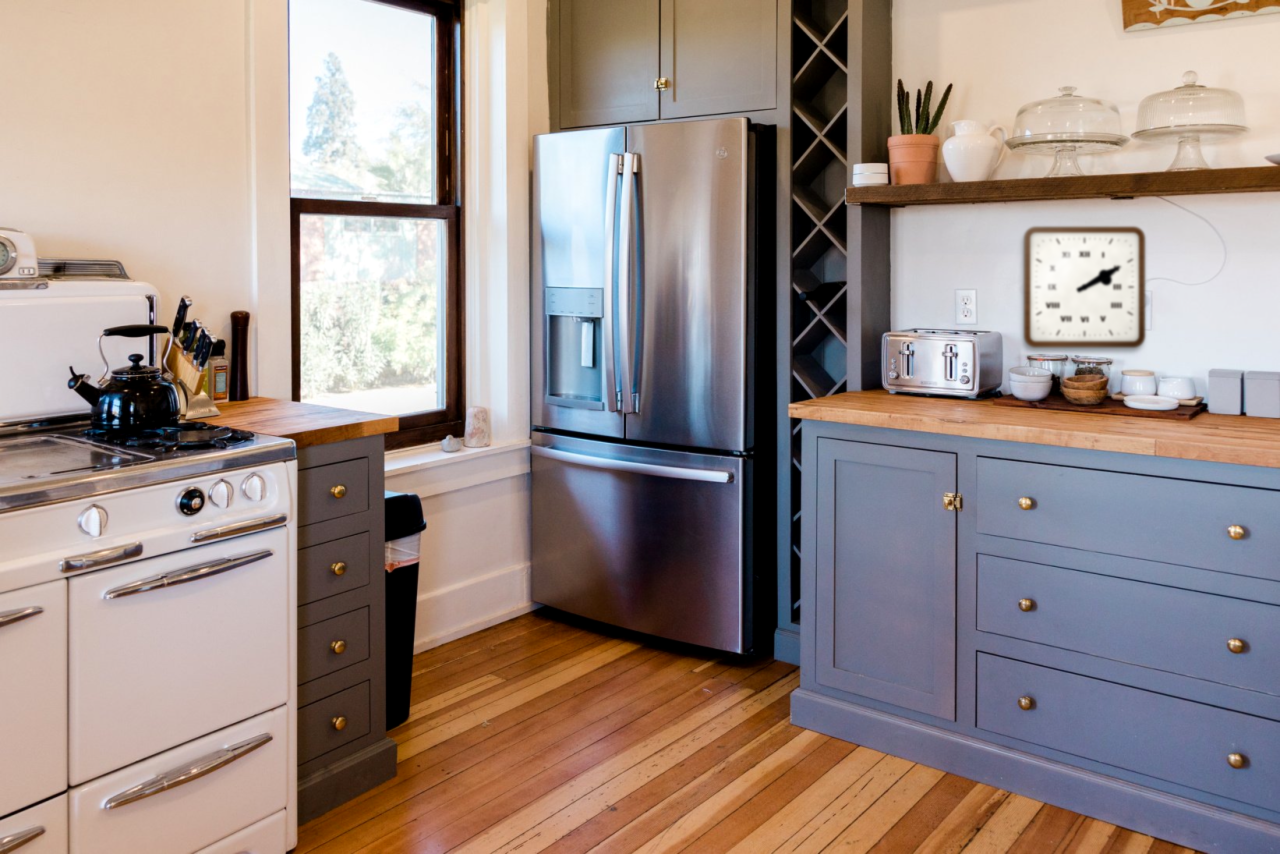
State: 2 h 10 min
